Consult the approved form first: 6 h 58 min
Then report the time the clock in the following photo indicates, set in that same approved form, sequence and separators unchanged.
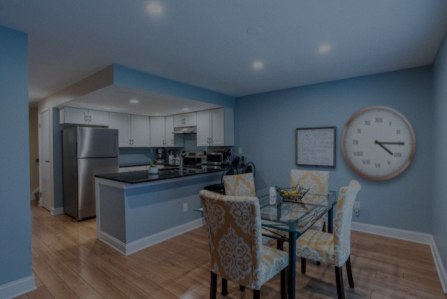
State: 4 h 15 min
